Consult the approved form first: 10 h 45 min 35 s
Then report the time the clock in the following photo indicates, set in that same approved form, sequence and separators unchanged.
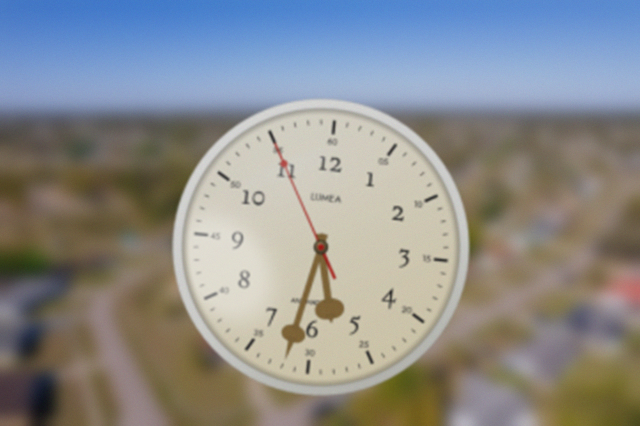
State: 5 h 31 min 55 s
